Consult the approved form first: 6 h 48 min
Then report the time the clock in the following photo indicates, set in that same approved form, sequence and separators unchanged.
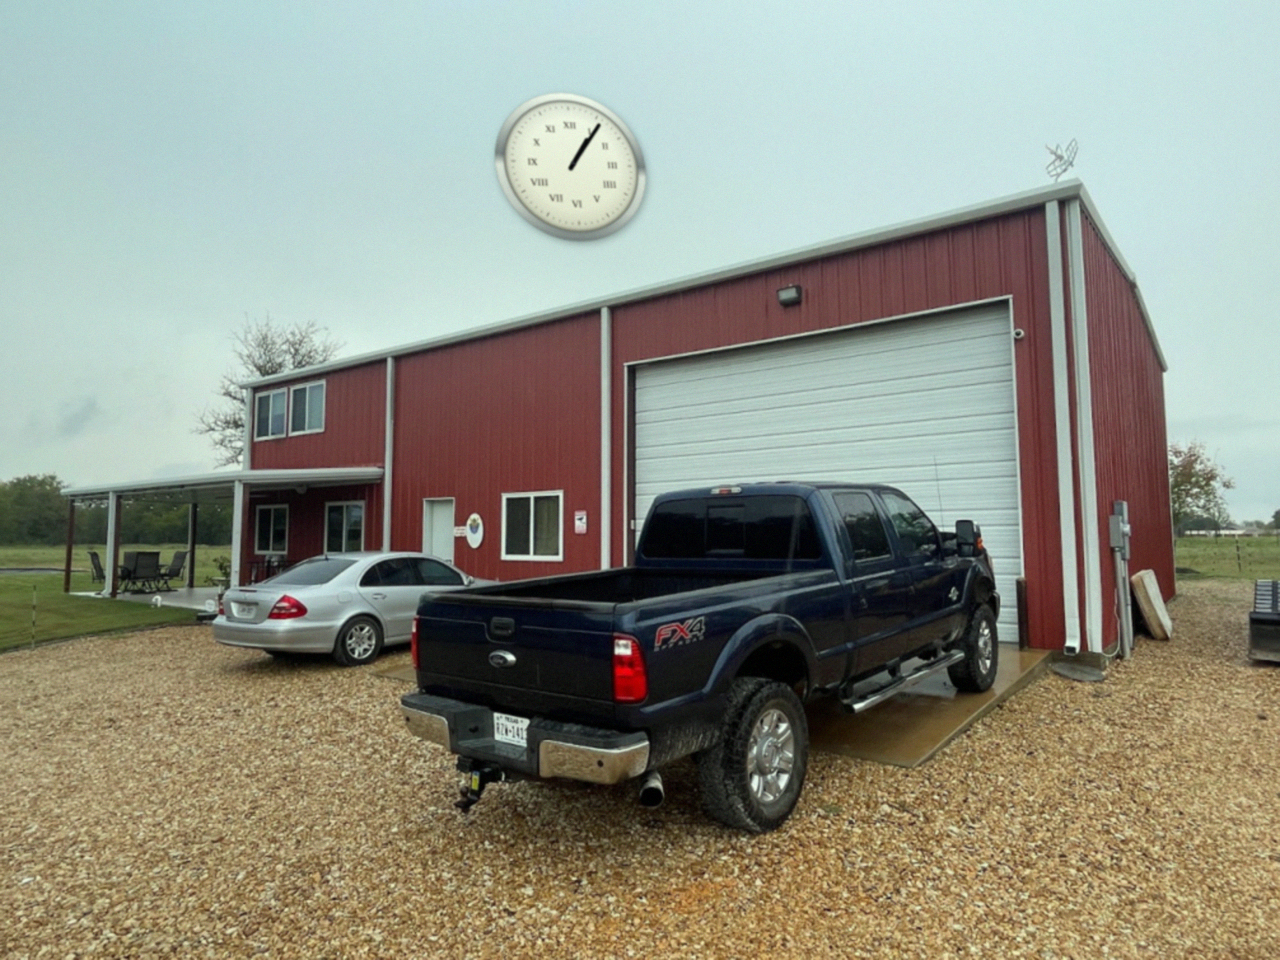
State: 1 h 06 min
